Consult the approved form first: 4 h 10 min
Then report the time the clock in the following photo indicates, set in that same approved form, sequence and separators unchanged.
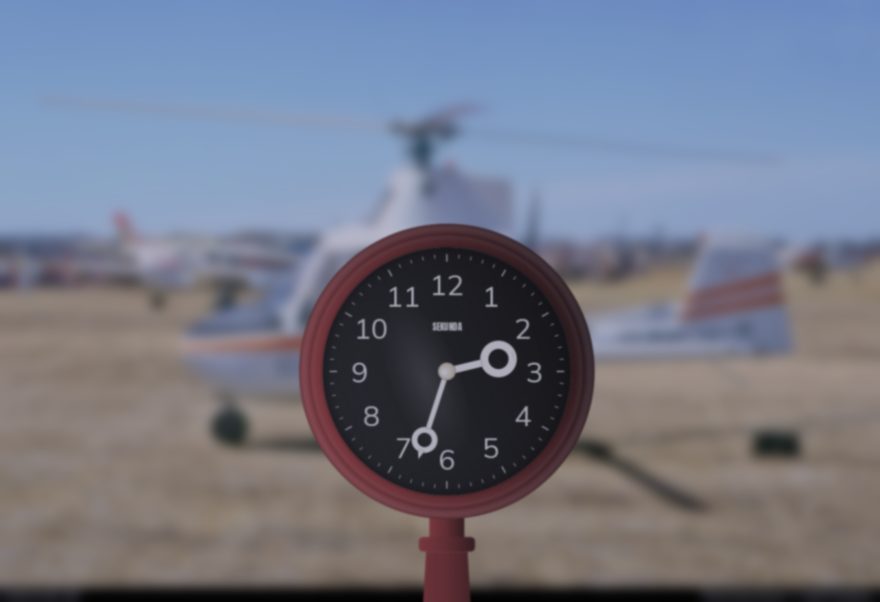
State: 2 h 33 min
